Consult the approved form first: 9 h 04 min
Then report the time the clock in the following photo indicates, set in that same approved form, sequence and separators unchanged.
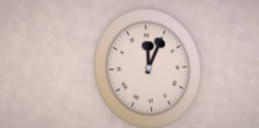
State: 12 h 05 min
